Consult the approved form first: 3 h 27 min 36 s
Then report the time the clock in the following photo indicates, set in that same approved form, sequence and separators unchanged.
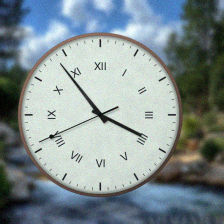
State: 3 h 53 min 41 s
